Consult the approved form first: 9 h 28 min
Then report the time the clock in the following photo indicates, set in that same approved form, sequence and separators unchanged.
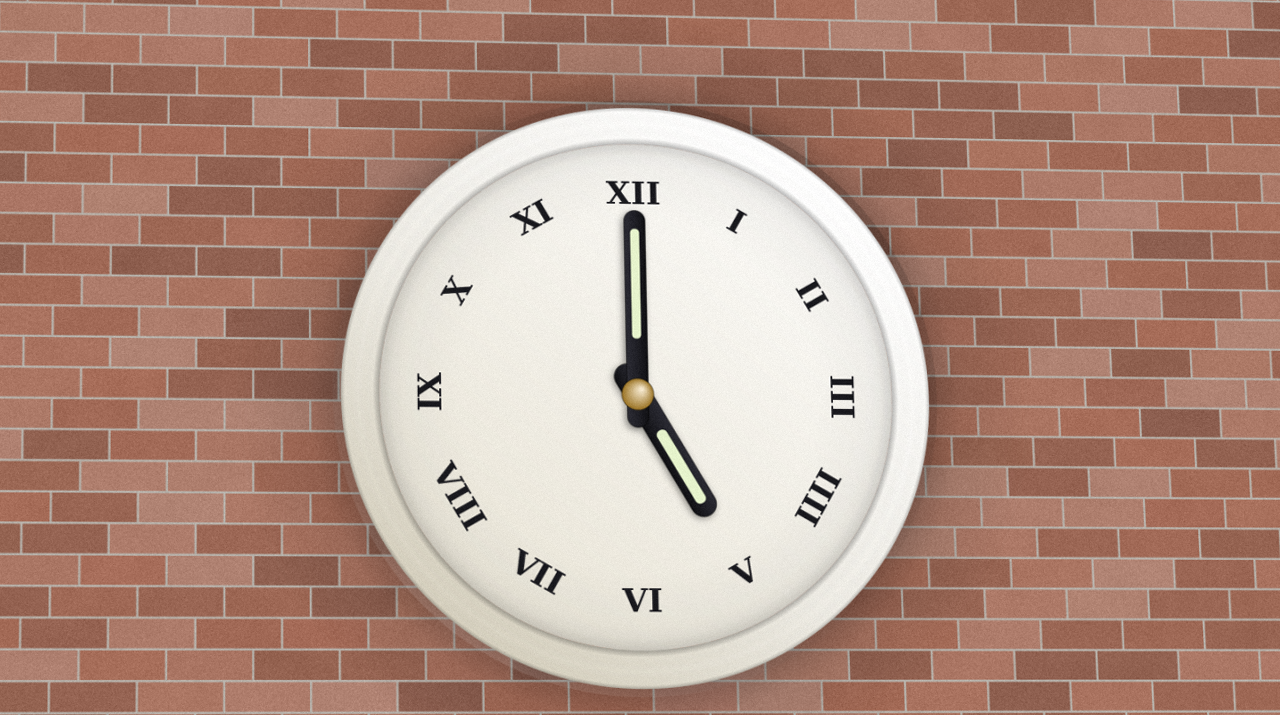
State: 5 h 00 min
